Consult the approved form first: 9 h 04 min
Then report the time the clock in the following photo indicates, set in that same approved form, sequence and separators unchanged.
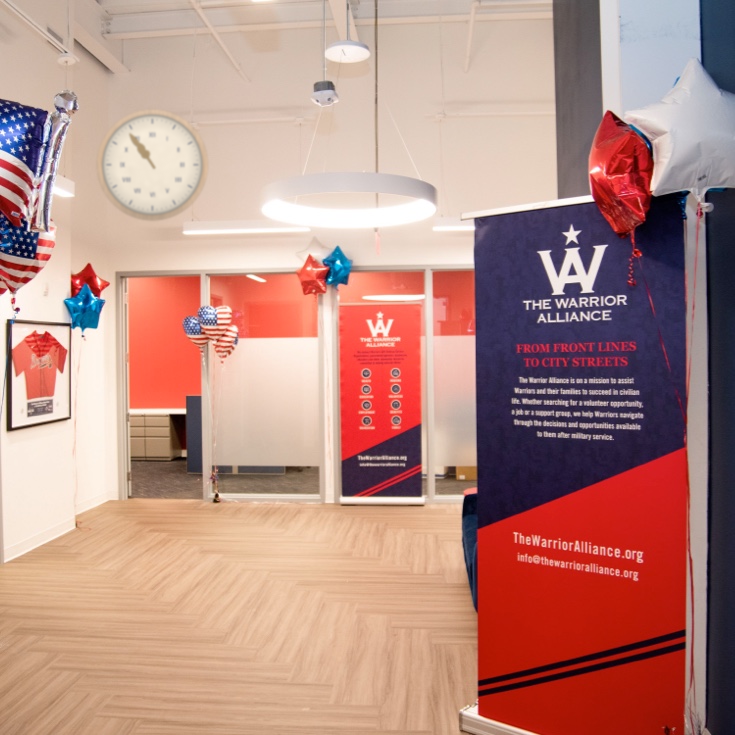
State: 10 h 54 min
